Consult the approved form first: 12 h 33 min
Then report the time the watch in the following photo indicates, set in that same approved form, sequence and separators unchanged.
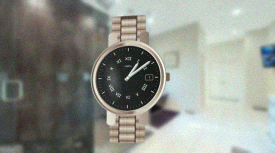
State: 1 h 09 min
